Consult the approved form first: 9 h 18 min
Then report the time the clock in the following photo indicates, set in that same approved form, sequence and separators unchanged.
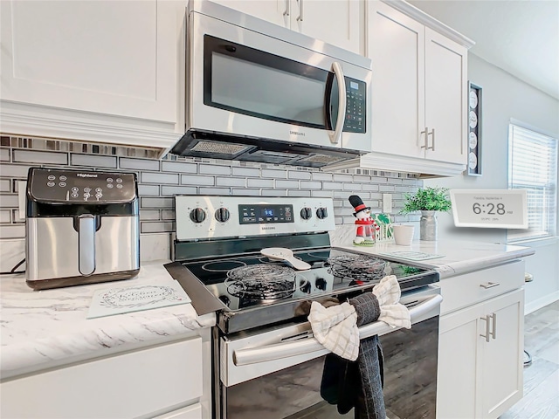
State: 6 h 28 min
